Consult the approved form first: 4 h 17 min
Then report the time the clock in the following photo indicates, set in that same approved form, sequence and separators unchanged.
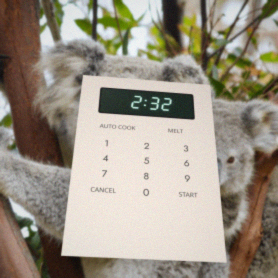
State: 2 h 32 min
